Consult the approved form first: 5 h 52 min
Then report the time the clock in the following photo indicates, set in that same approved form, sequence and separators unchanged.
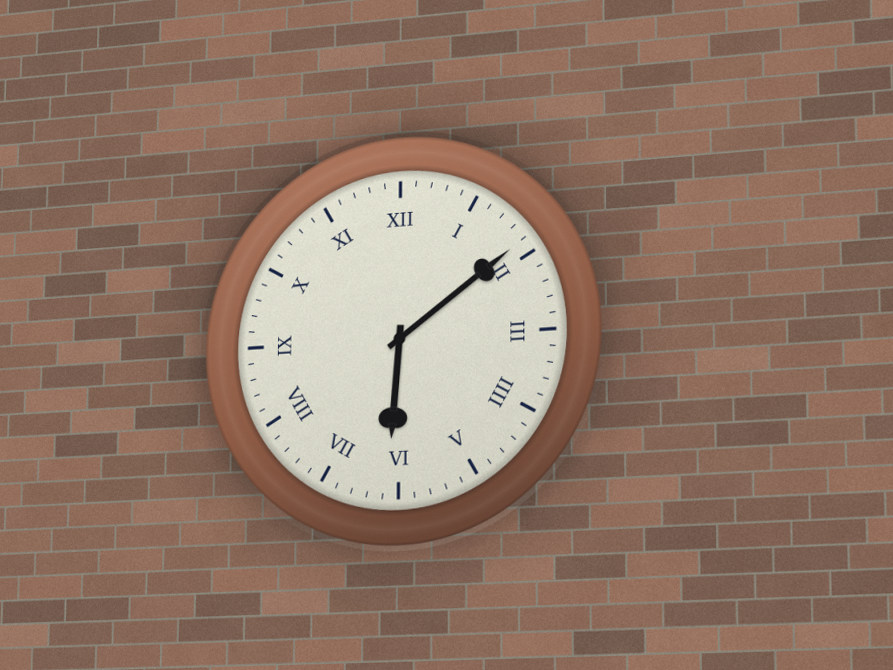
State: 6 h 09 min
